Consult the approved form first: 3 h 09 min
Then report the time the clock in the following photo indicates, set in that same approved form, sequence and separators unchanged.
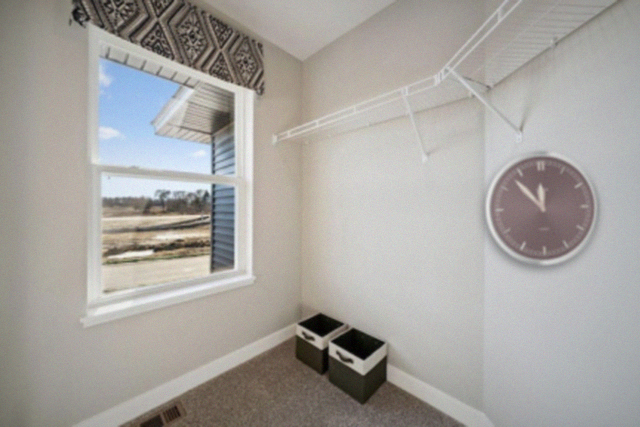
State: 11 h 53 min
